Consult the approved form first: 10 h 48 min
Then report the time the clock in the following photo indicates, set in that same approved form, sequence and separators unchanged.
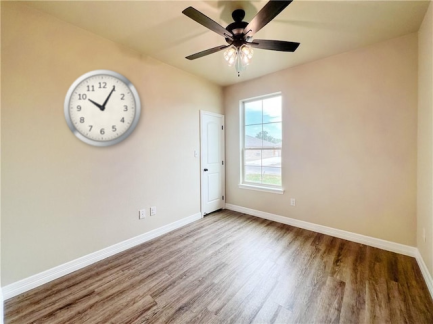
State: 10 h 05 min
